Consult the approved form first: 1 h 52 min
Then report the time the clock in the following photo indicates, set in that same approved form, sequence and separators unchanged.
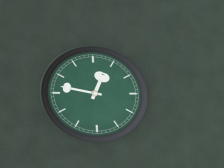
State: 12 h 47 min
